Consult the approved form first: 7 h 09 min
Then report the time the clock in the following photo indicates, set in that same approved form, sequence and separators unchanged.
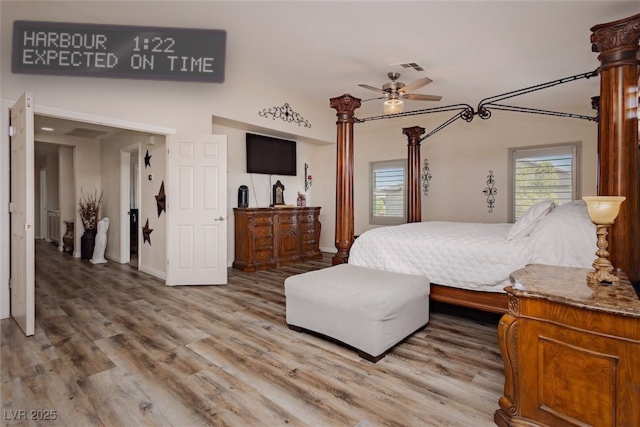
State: 1 h 22 min
